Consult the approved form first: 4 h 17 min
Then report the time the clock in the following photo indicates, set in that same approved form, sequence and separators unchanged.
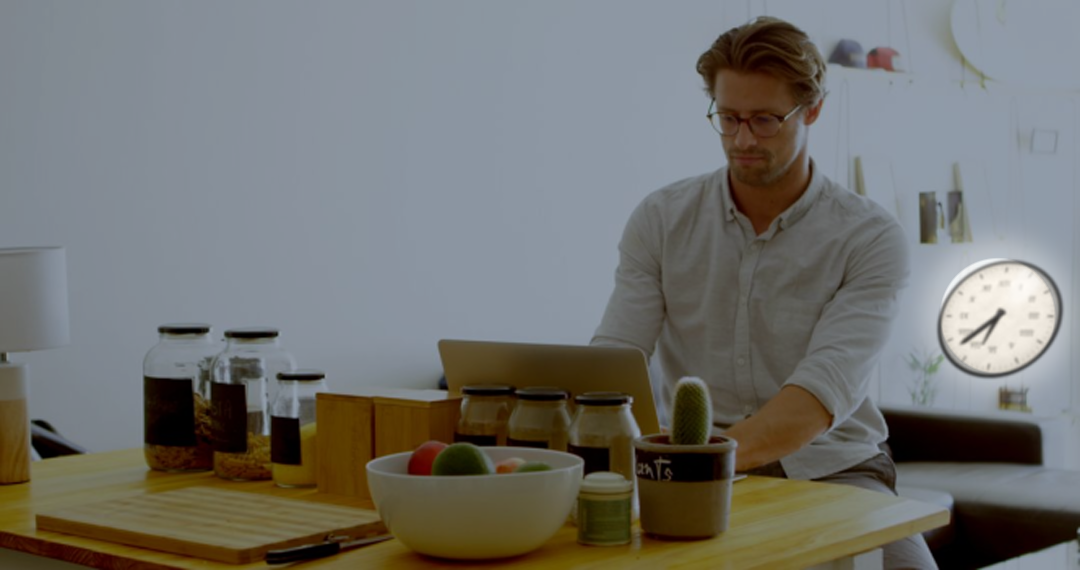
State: 6 h 38 min
